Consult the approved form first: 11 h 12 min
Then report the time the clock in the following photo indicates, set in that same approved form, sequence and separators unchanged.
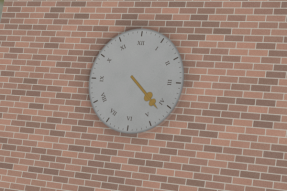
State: 4 h 22 min
